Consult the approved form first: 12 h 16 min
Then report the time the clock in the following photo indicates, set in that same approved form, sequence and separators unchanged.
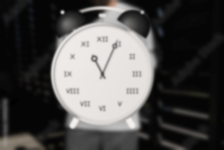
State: 11 h 04 min
